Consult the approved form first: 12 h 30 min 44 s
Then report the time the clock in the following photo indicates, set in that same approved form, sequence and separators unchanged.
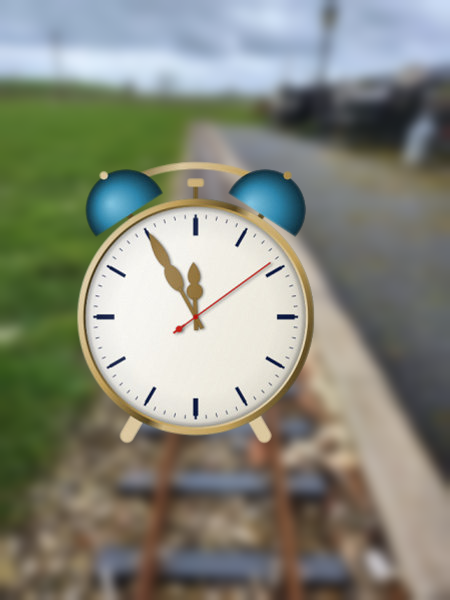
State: 11 h 55 min 09 s
